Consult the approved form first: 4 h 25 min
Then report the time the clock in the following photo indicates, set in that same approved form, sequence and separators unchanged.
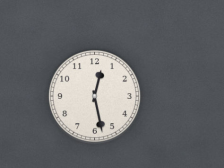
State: 12 h 28 min
